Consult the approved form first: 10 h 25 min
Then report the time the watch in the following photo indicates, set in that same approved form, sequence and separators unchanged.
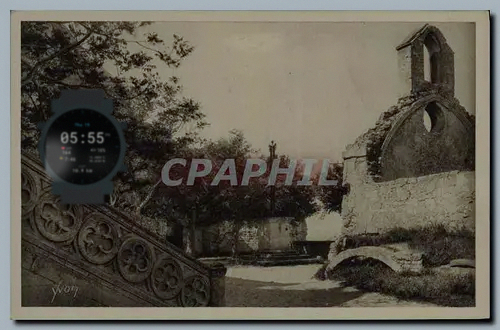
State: 5 h 55 min
